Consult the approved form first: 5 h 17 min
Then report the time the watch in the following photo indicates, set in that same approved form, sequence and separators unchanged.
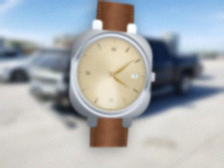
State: 4 h 09 min
